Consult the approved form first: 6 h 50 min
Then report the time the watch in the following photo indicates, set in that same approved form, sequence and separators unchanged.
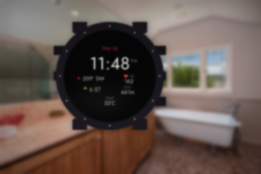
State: 11 h 48 min
